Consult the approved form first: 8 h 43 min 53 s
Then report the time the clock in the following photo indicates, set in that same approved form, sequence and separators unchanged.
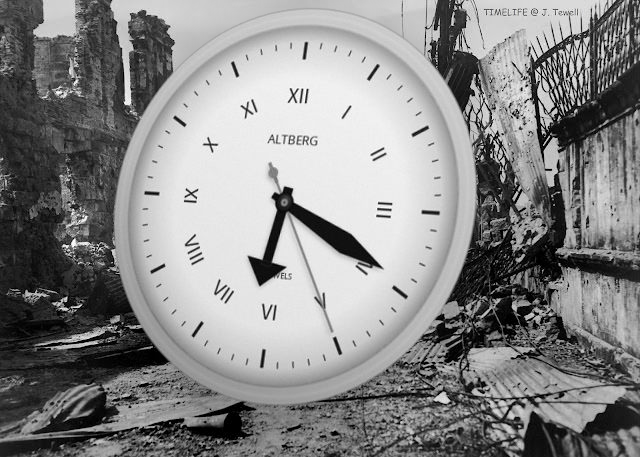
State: 6 h 19 min 25 s
